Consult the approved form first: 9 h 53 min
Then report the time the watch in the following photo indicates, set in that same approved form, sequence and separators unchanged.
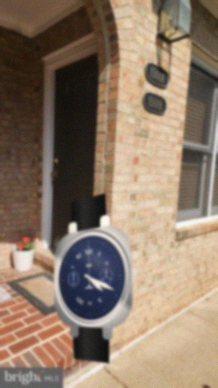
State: 4 h 19 min
